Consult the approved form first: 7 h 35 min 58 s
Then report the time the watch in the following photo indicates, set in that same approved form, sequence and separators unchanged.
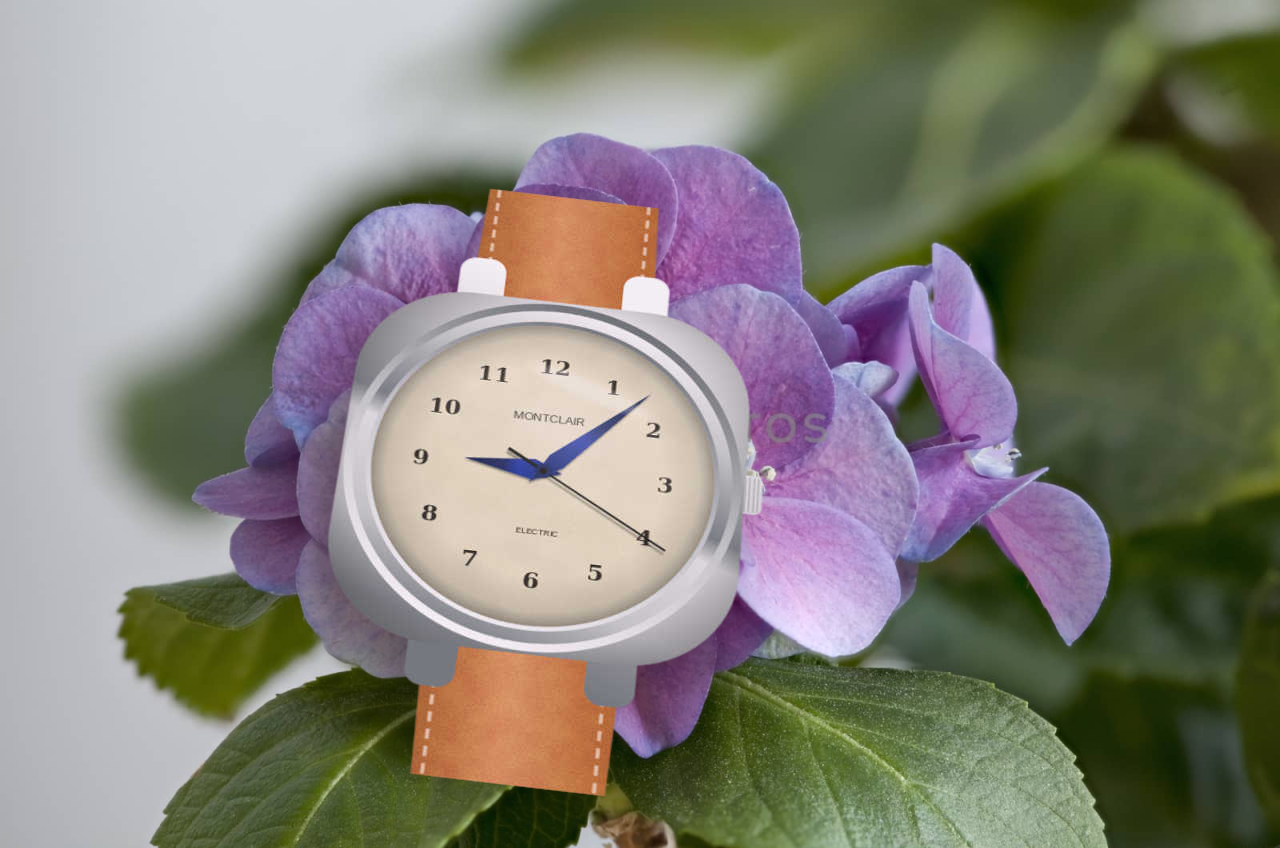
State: 9 h 07 min 20 s
